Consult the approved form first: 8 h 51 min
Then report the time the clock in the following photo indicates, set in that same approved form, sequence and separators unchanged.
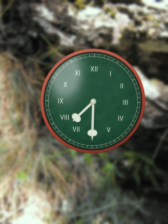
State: 7 h 30 min
